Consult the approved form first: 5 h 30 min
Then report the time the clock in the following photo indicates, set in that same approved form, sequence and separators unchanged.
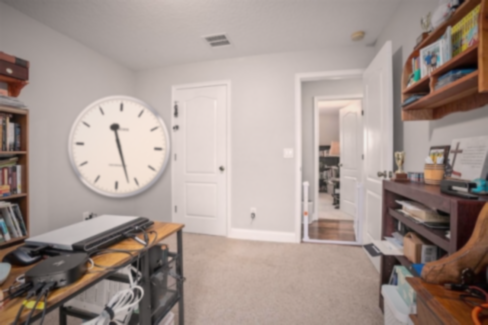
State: 11 h 27 min
